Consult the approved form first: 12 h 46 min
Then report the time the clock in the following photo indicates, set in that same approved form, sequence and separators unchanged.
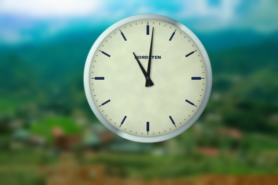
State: 11 h 01 min
